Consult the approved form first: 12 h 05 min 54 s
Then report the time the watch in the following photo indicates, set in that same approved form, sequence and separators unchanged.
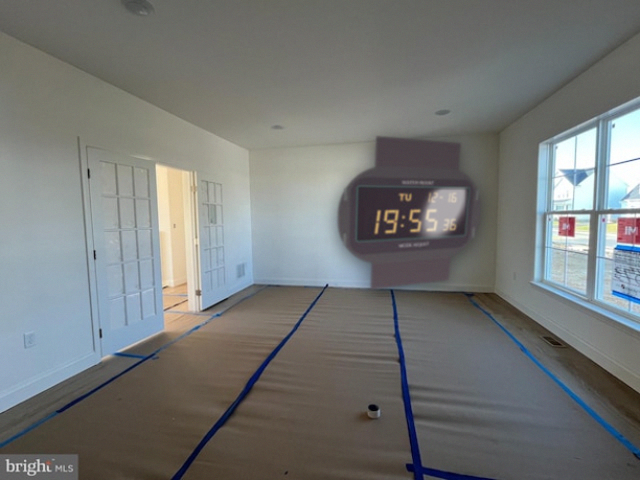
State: 19 h 55 min 36 s
